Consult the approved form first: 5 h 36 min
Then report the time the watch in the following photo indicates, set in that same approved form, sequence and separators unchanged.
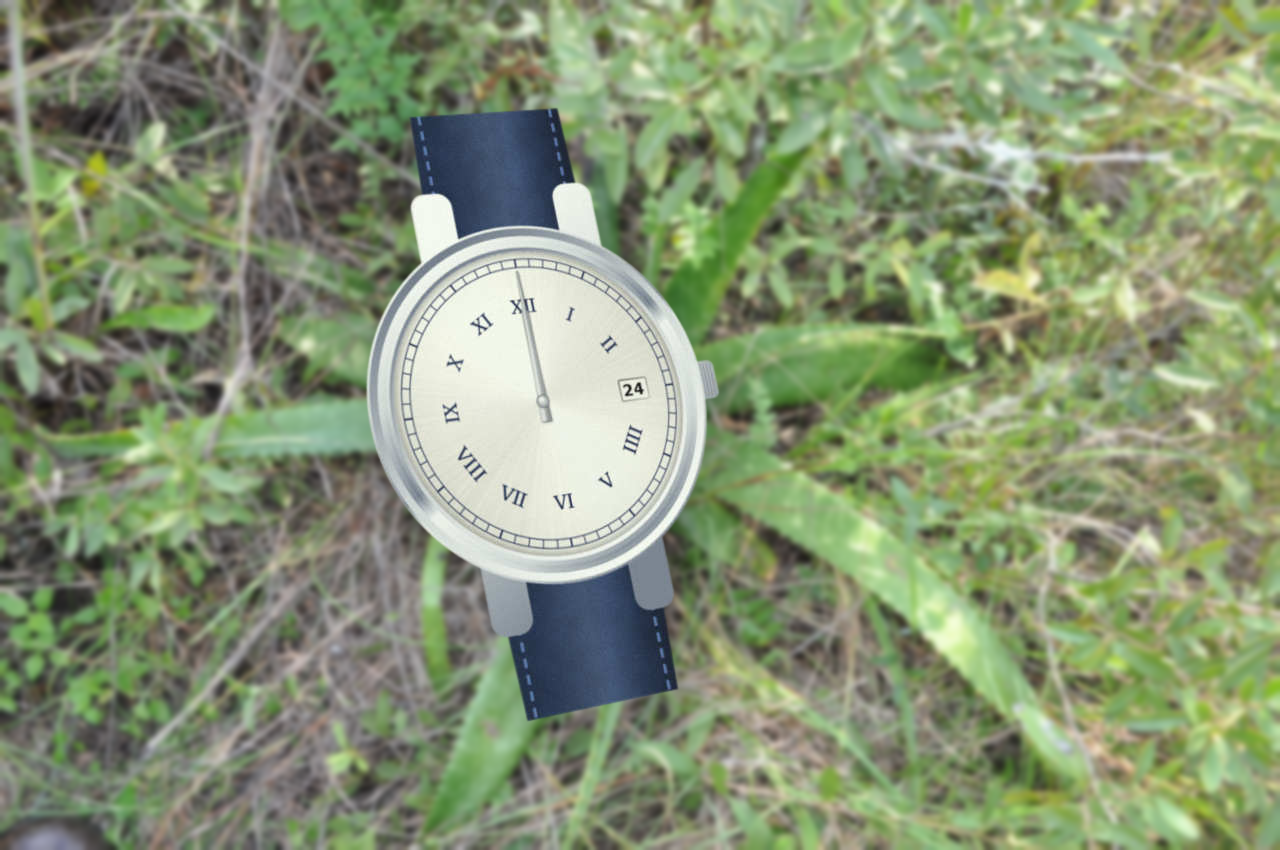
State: 12 h 00 min
